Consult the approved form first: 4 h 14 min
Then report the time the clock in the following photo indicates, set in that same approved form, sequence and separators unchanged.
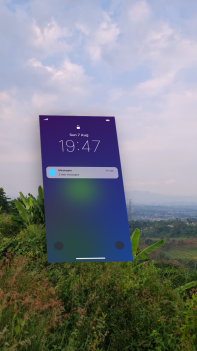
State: 19 h 47 min
